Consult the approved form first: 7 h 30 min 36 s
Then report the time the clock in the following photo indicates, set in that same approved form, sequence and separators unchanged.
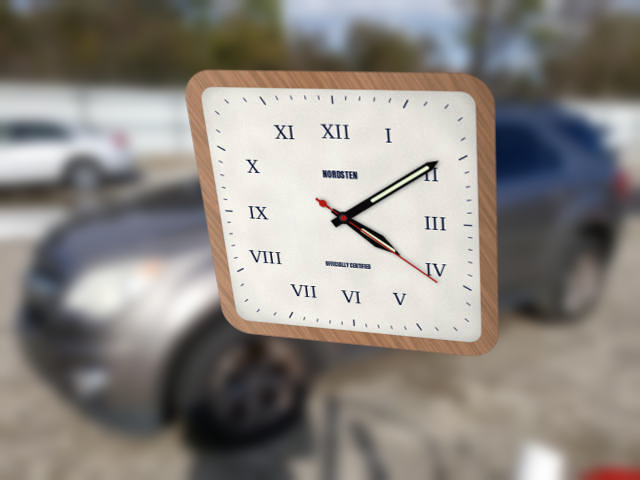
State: 4 h 09 min 21 s
